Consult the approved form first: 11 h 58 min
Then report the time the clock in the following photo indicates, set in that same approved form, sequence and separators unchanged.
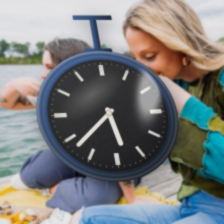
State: 5 h 38 min
